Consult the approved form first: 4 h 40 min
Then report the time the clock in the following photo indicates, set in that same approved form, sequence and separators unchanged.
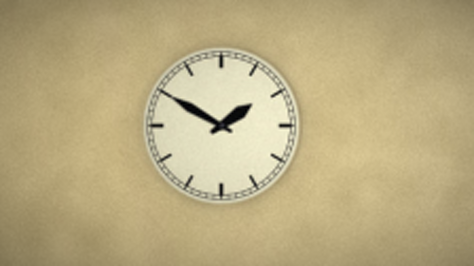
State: 1 h 50 min
